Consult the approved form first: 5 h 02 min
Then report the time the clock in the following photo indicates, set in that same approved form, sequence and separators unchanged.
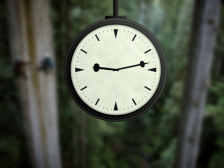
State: 9 h 13 min
